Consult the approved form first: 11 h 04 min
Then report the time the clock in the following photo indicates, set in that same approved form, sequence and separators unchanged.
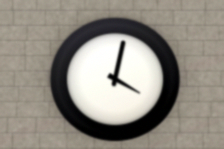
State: 4 h 02 min
